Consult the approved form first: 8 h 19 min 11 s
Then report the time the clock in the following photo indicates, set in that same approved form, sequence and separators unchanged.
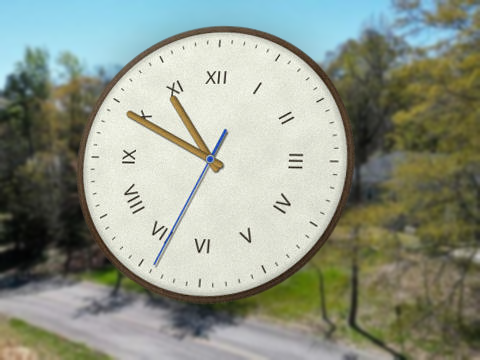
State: 10 h 49 min 34 s
